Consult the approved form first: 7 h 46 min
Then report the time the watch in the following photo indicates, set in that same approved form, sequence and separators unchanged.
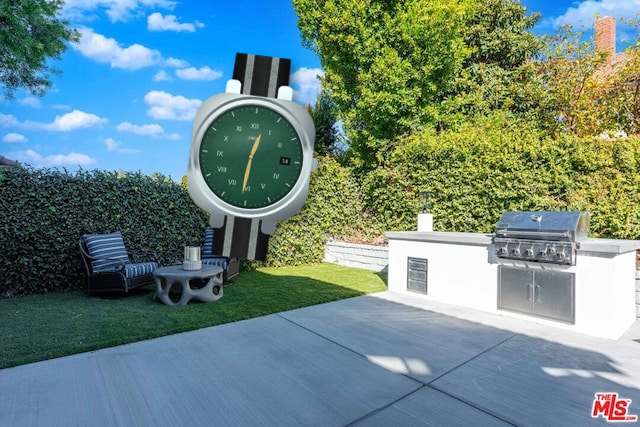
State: 12 h 31 min
